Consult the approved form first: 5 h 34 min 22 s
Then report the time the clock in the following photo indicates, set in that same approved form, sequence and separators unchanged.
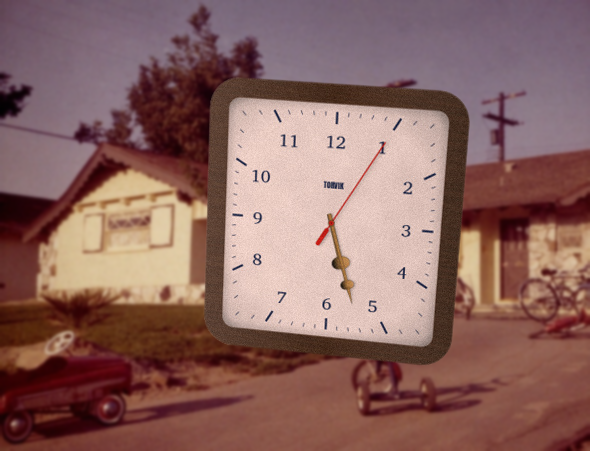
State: 5 h 27 min 05 s
